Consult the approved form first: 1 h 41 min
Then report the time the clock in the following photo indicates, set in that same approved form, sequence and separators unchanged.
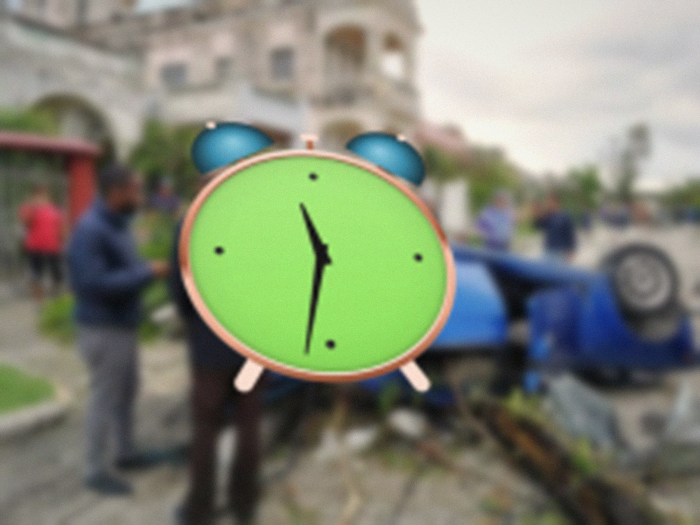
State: 11 h 32 min
